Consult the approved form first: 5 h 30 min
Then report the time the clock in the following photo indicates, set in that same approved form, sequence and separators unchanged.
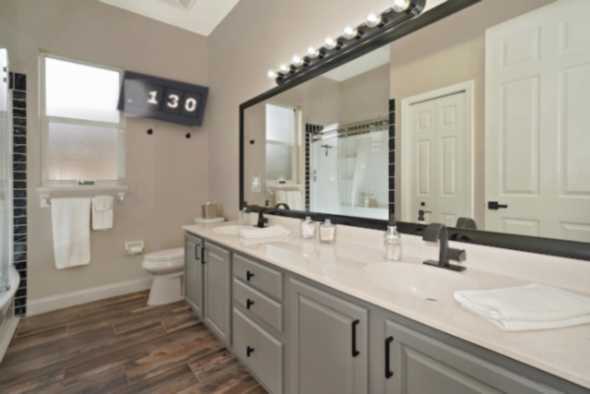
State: 1 h 30 min
